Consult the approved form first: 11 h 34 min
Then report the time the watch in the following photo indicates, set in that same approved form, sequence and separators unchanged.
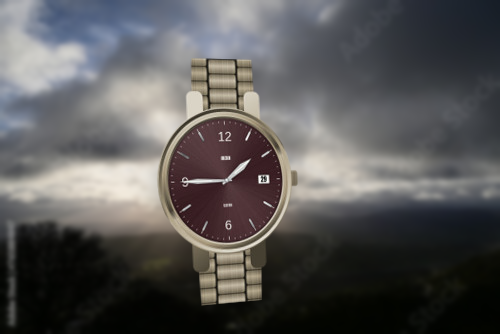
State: 1 h 45 min
